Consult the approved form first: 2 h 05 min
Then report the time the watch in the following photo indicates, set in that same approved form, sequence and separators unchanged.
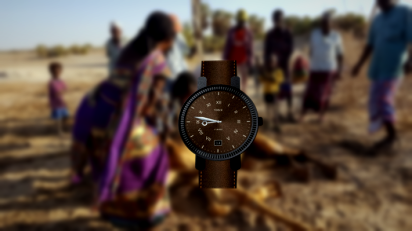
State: 8 h 47 min
